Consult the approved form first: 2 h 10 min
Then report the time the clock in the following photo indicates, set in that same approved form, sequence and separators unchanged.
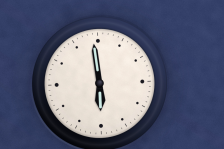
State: 5 h 59 min
